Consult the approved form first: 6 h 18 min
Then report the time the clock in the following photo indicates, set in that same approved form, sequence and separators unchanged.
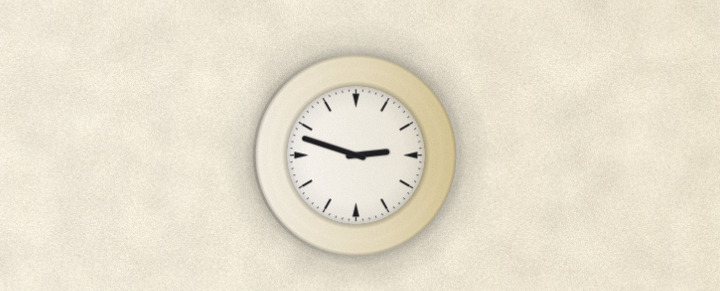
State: 2 h 48 min
